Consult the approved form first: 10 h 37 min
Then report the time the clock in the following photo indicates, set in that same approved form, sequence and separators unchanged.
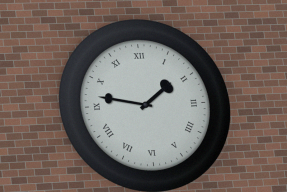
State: 1 h 47 min
